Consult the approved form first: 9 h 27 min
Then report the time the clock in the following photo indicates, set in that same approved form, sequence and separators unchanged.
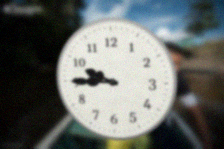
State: 9 h 45 min
